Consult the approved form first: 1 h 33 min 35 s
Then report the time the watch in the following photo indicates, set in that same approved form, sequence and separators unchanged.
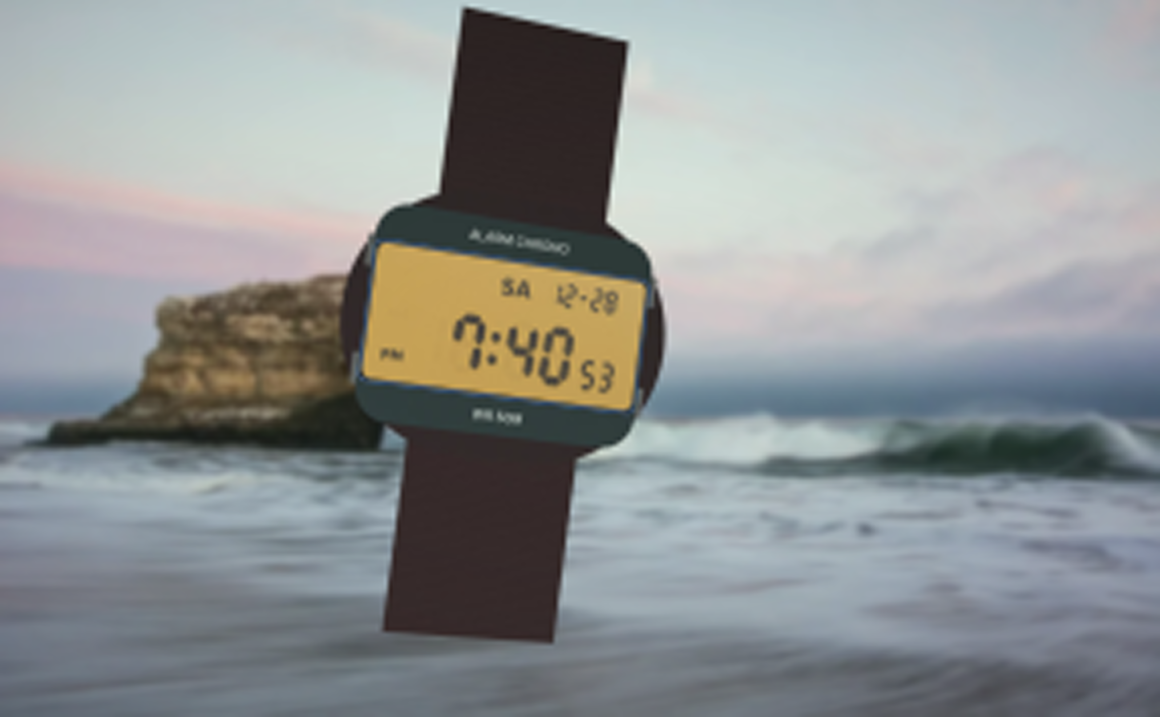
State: 7 h 40 min 53 s
